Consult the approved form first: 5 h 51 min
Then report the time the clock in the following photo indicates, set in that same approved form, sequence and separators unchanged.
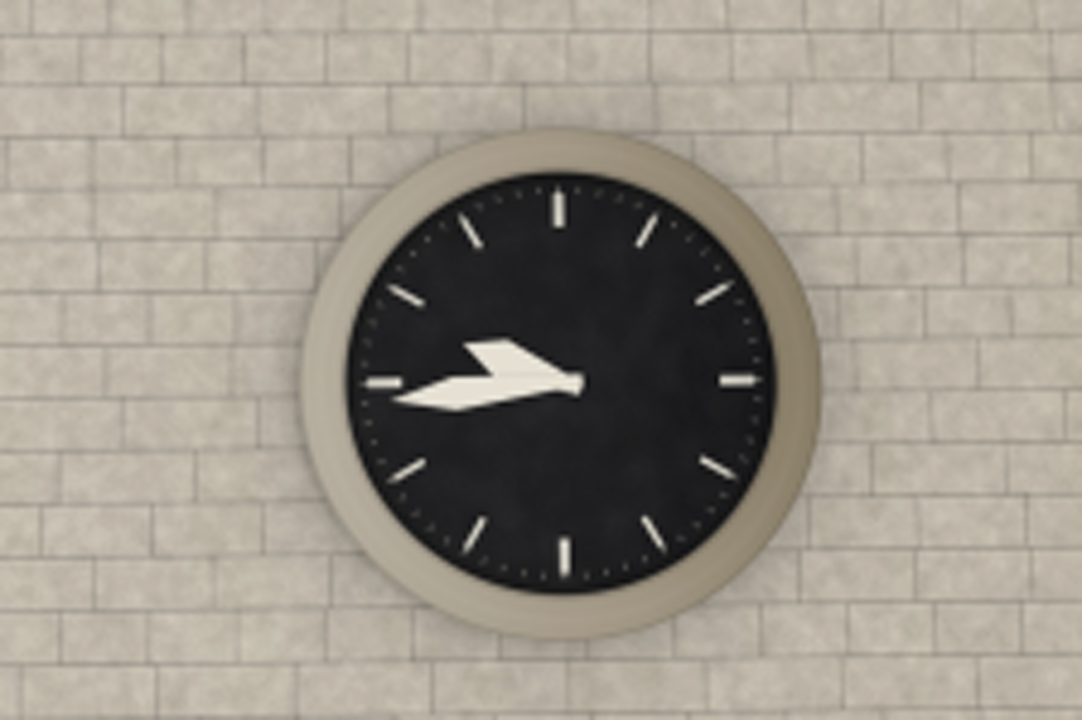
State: 9 h 44 min
